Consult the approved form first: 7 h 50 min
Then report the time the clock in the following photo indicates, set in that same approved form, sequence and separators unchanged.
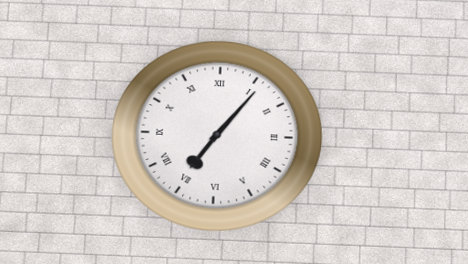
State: 7 h 06 min
